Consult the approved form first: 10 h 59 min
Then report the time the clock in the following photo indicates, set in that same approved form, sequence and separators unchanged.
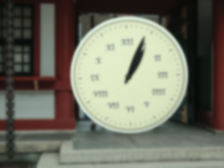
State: 1 h 04 min
